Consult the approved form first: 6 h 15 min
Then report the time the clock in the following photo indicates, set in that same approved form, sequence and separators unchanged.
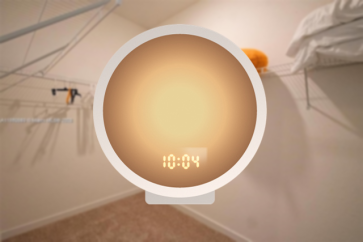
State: 10 h 04 min
